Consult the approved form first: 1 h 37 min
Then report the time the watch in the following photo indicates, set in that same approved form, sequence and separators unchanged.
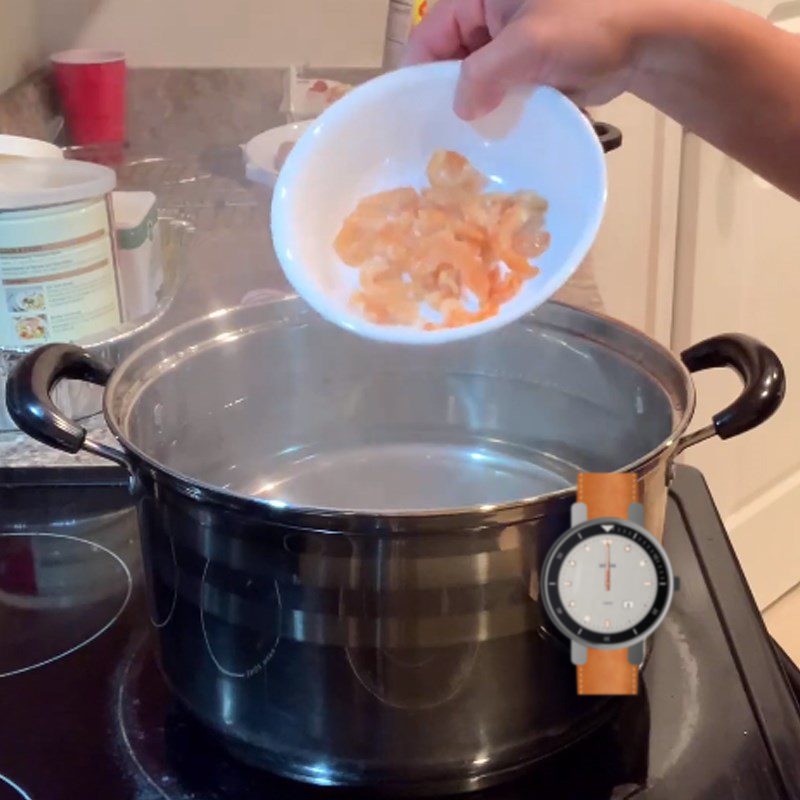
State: 12 h 00 min
